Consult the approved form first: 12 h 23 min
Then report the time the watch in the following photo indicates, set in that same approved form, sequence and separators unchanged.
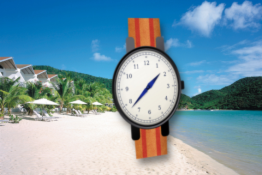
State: 1 h 38 min
